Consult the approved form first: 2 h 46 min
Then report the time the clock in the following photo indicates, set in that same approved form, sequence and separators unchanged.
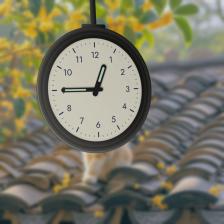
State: 12 h 45 min
